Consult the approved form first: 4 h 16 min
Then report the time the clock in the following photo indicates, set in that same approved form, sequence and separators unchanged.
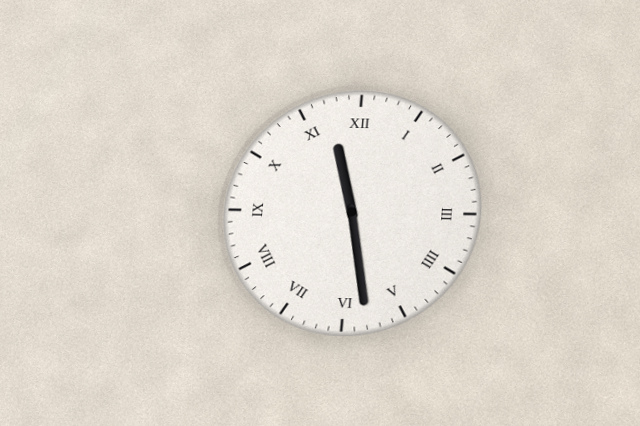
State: 11 h 28 min
